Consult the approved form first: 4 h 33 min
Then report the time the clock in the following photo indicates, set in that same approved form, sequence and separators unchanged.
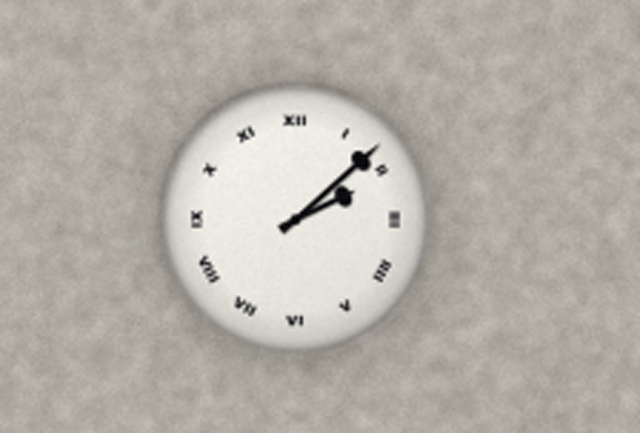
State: 2 h 08 min
